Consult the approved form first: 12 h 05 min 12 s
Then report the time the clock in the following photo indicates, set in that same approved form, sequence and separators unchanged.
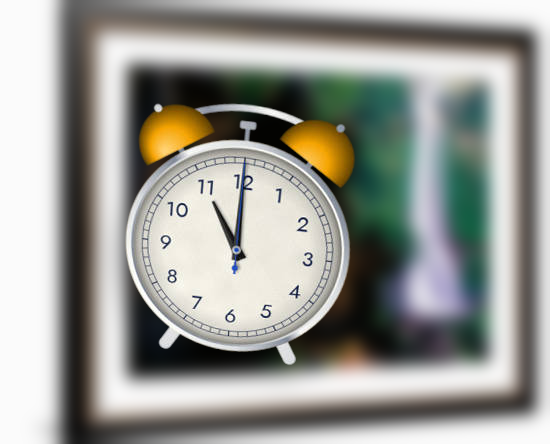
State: 11 h 00 min 00 s
